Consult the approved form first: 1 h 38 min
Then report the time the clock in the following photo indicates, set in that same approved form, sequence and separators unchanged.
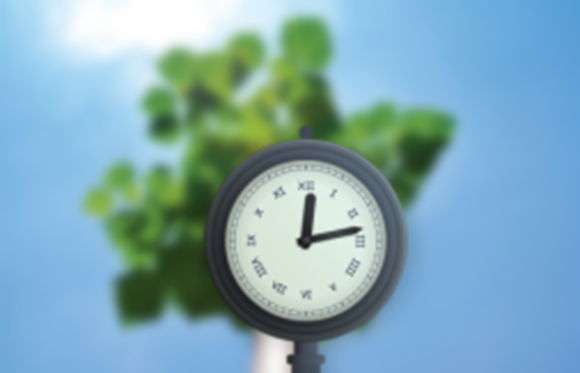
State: 12 h 13 min
